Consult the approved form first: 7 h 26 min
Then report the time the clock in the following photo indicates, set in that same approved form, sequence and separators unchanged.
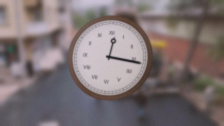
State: 12 h 16 min
